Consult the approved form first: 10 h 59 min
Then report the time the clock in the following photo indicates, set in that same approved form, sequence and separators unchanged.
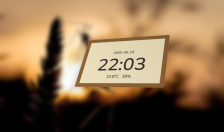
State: 22 h 03 min
